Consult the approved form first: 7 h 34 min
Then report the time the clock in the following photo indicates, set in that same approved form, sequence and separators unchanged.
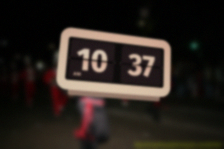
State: 10 h 37 min
